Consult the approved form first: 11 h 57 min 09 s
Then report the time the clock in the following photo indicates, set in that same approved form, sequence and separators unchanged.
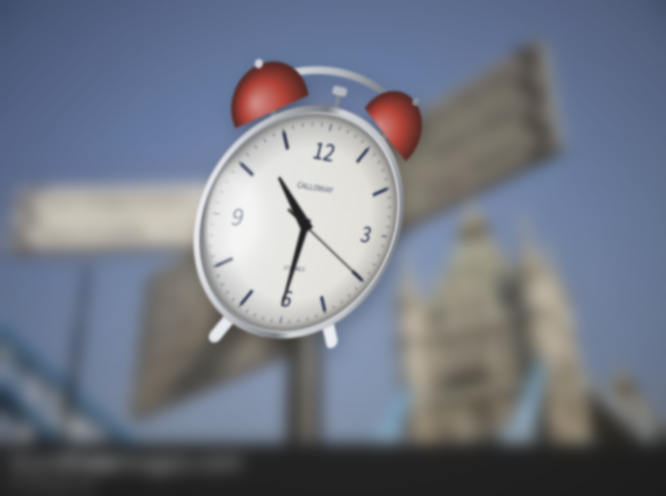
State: 10 h 30 min 20 s
